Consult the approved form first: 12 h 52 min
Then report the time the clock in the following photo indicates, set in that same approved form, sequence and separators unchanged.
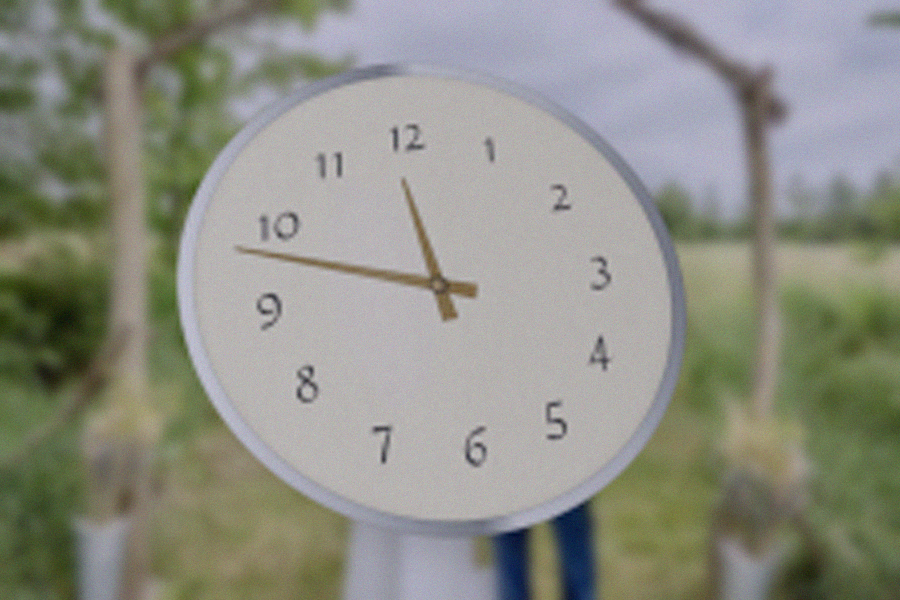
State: 11 h 48 min
